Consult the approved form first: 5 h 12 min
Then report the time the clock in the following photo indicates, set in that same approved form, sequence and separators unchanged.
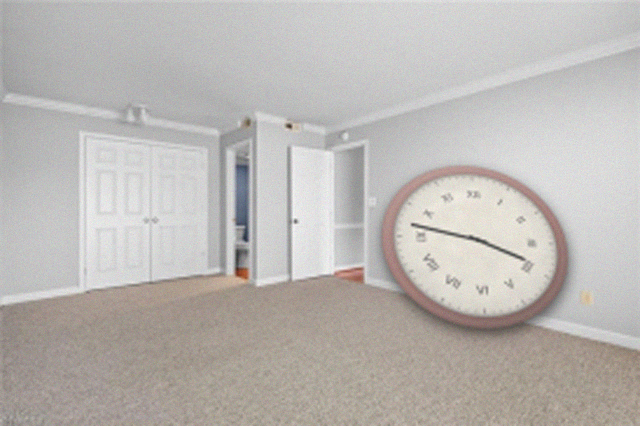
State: 3 h 47 min
